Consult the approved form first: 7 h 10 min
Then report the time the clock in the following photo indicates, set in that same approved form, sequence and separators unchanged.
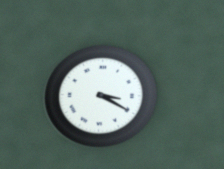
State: 3 h 20 min
